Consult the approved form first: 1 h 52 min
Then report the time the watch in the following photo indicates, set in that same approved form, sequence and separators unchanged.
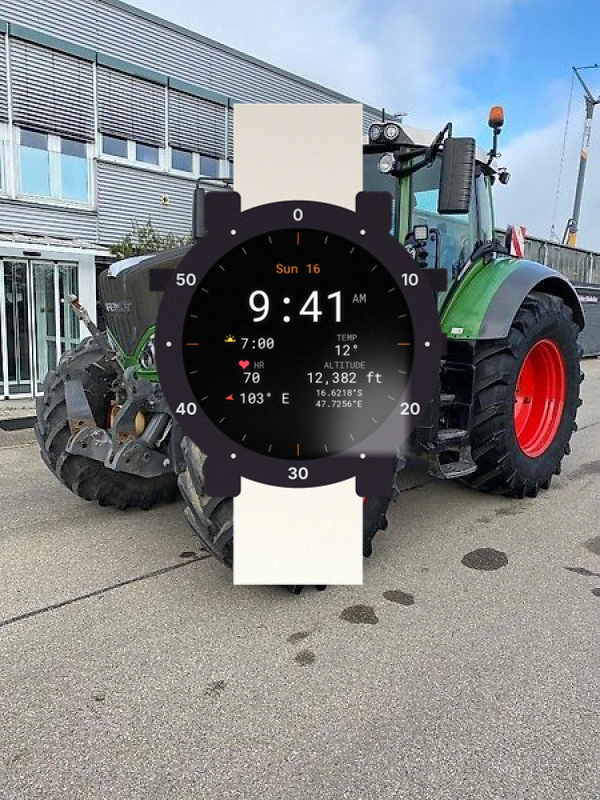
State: 9 h 41 min
